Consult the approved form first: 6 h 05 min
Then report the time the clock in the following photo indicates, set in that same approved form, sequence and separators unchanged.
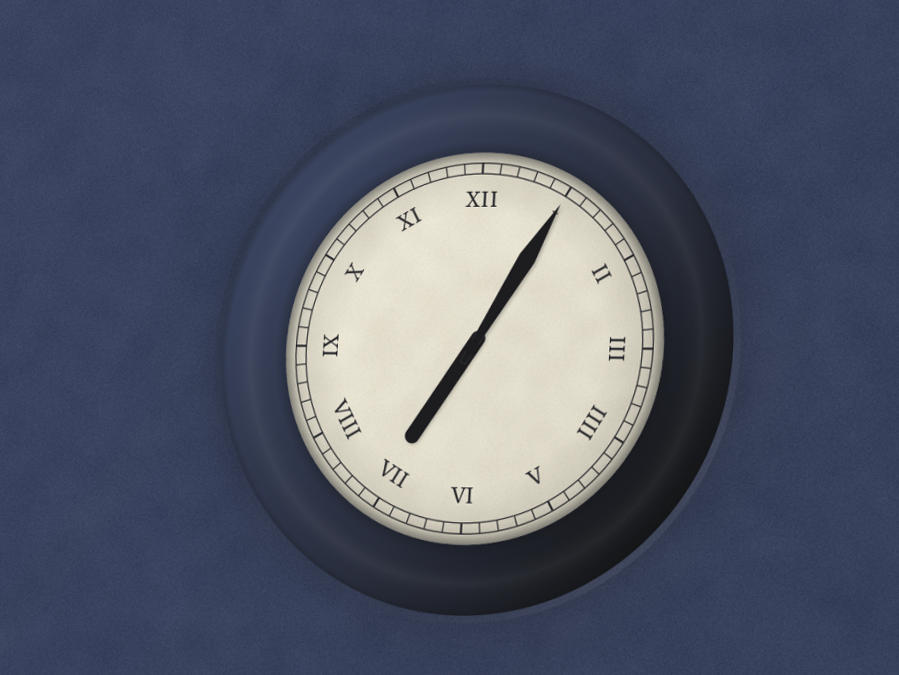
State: 7 h 05 min
